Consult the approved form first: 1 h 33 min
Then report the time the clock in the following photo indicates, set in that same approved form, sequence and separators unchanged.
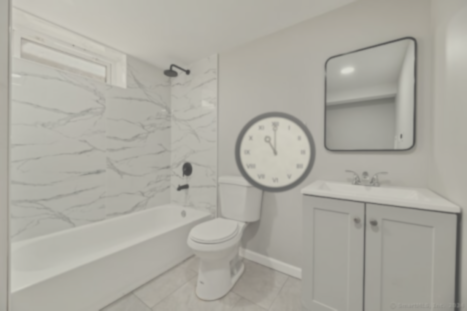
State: 11 h 00 min
